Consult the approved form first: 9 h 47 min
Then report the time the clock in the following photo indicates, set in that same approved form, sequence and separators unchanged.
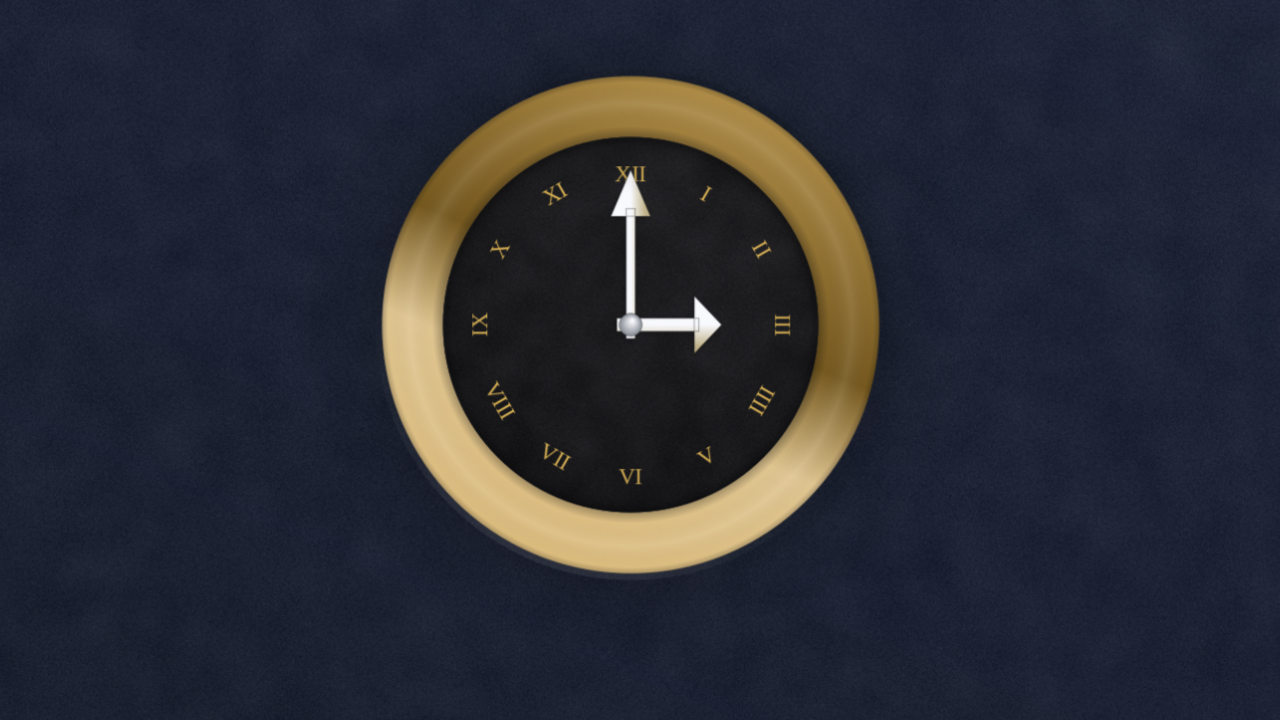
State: 3 h 00 min
